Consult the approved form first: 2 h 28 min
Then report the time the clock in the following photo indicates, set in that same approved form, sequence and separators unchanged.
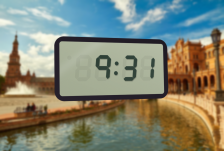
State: 9 h 31 min
